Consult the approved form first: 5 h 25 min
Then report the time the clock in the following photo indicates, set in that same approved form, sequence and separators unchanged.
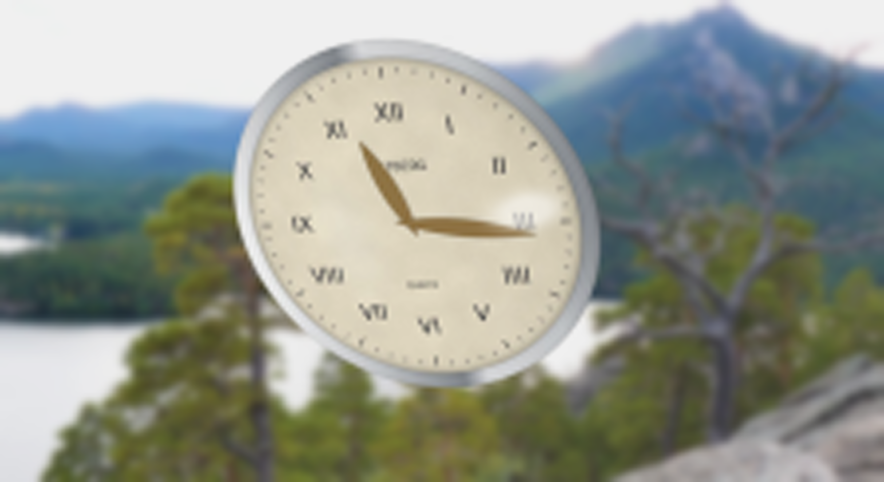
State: 11 h 16 min
